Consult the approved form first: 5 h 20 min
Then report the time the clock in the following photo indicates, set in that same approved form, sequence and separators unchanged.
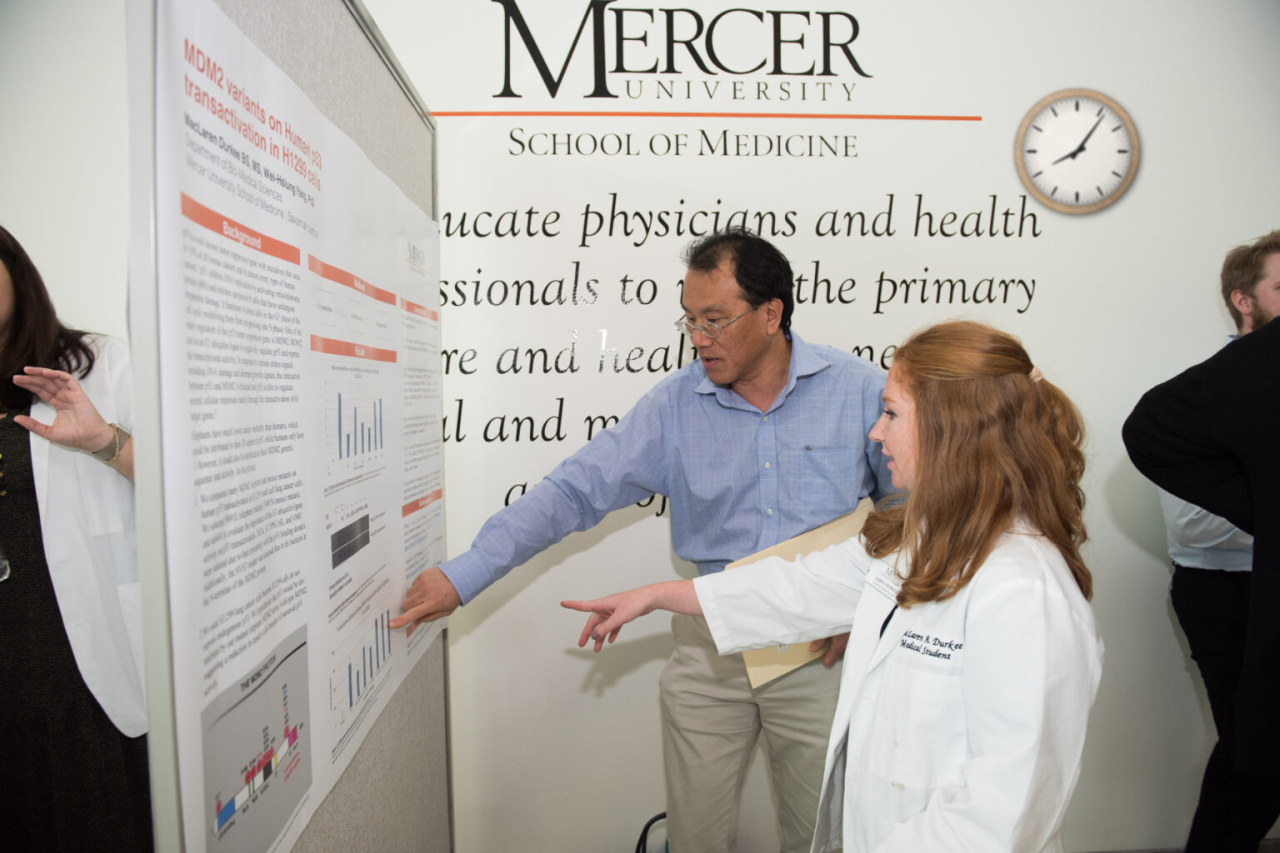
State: 8 h 06 min
